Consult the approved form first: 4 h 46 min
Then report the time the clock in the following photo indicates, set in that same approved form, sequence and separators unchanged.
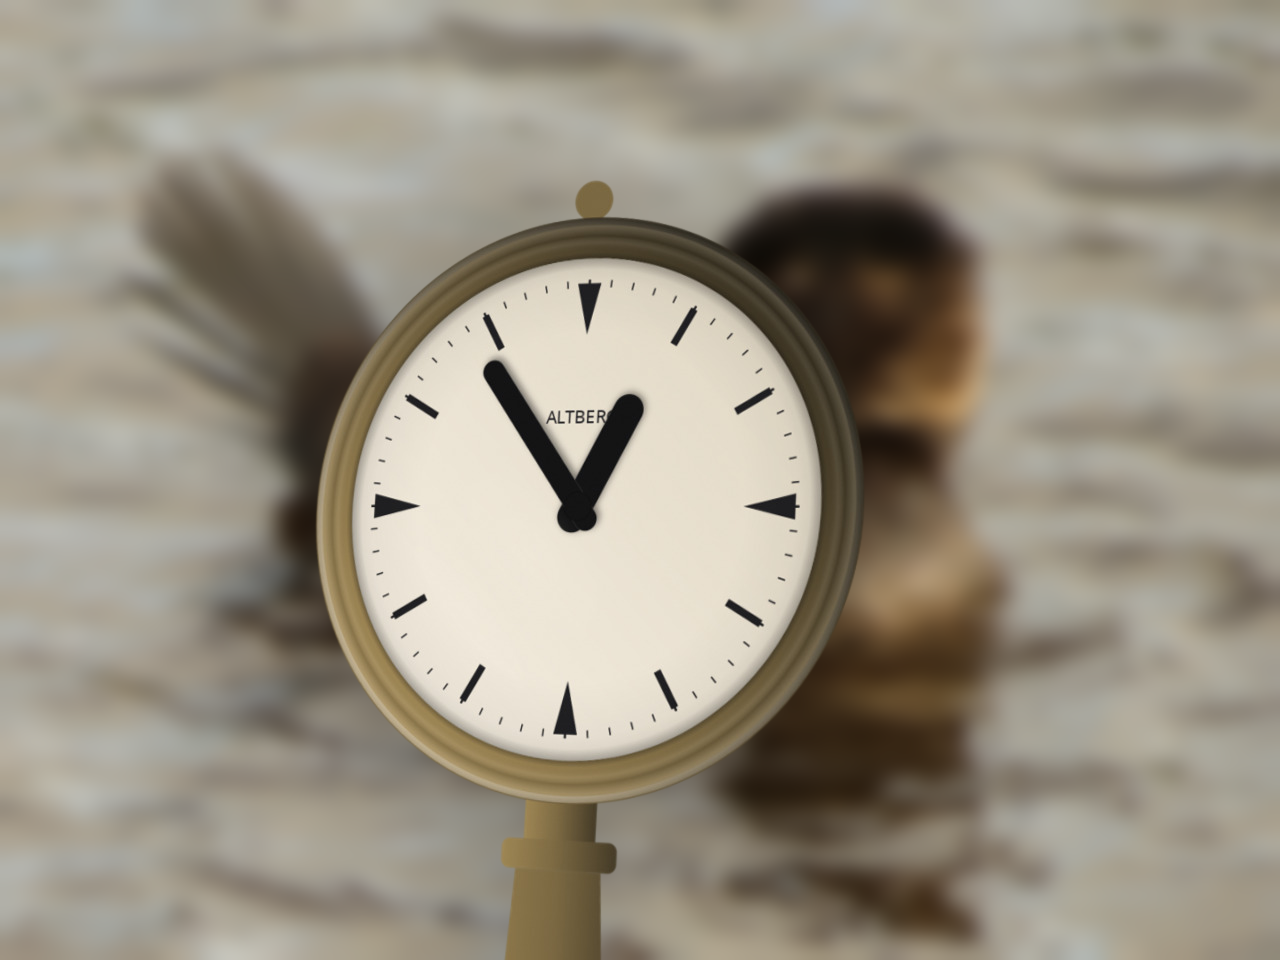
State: 12 h 54 min
